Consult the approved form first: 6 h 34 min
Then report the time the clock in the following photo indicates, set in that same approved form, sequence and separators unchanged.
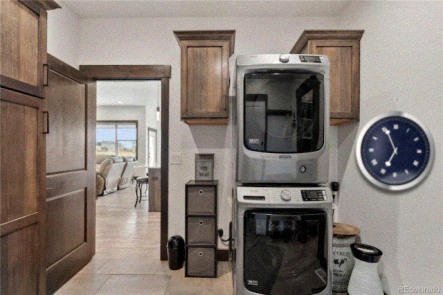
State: 6 h 56 min
